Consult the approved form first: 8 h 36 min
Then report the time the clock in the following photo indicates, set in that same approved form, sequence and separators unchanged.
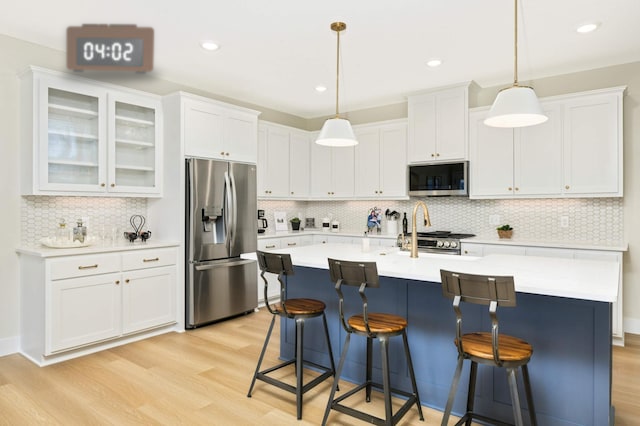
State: 4 h 02 min
